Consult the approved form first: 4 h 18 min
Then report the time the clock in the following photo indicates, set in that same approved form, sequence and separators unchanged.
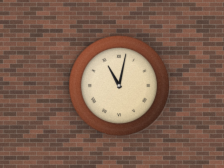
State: 11 h 02 min
